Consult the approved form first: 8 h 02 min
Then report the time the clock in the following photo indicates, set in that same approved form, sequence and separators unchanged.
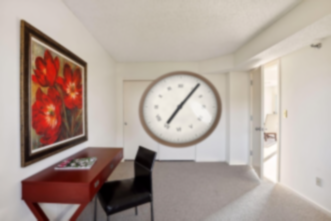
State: 7 h 06 min
